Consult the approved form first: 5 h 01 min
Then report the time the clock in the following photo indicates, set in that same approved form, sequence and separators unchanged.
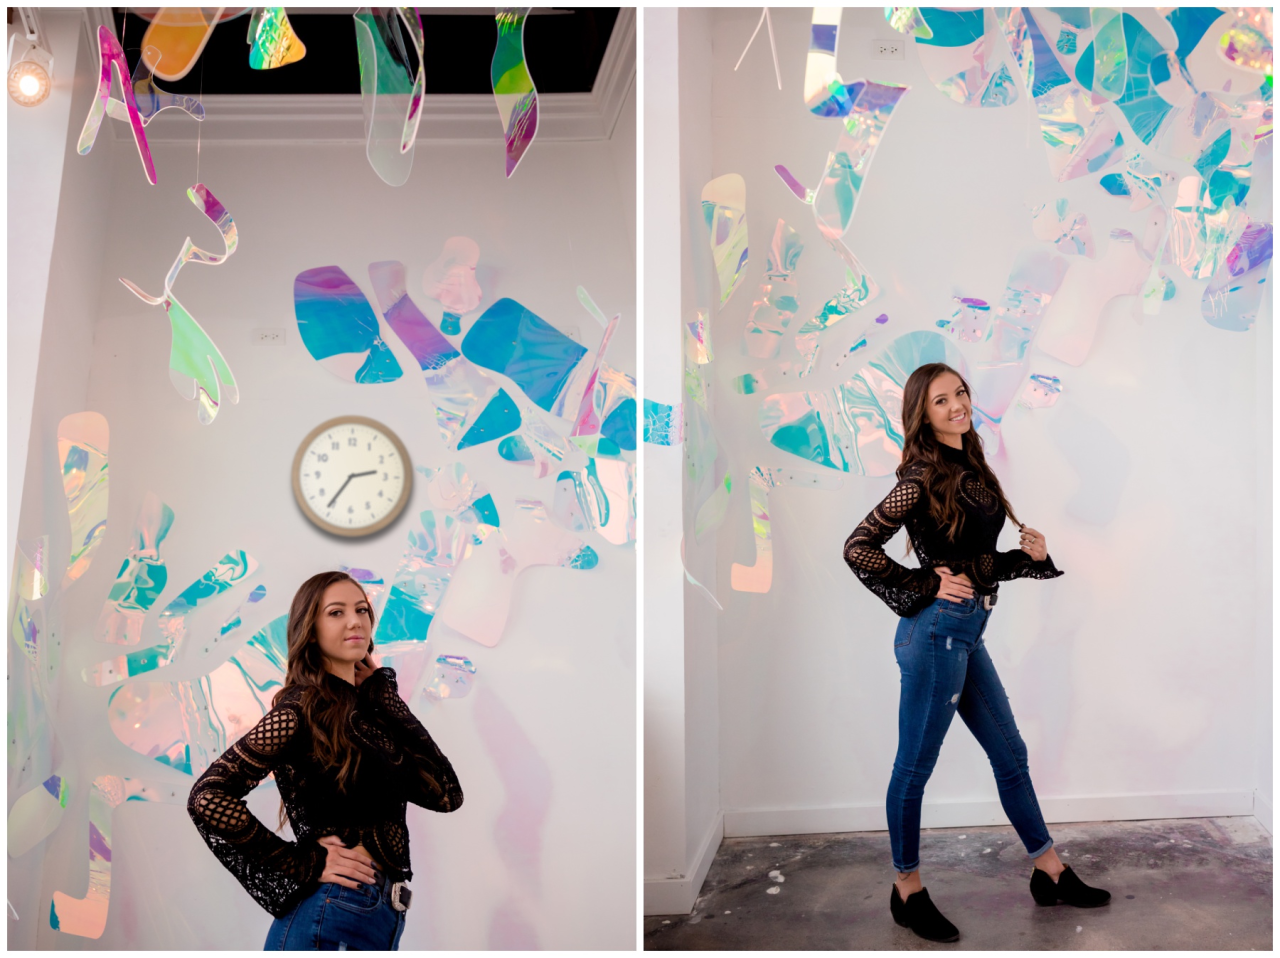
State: 2 h 36 min
